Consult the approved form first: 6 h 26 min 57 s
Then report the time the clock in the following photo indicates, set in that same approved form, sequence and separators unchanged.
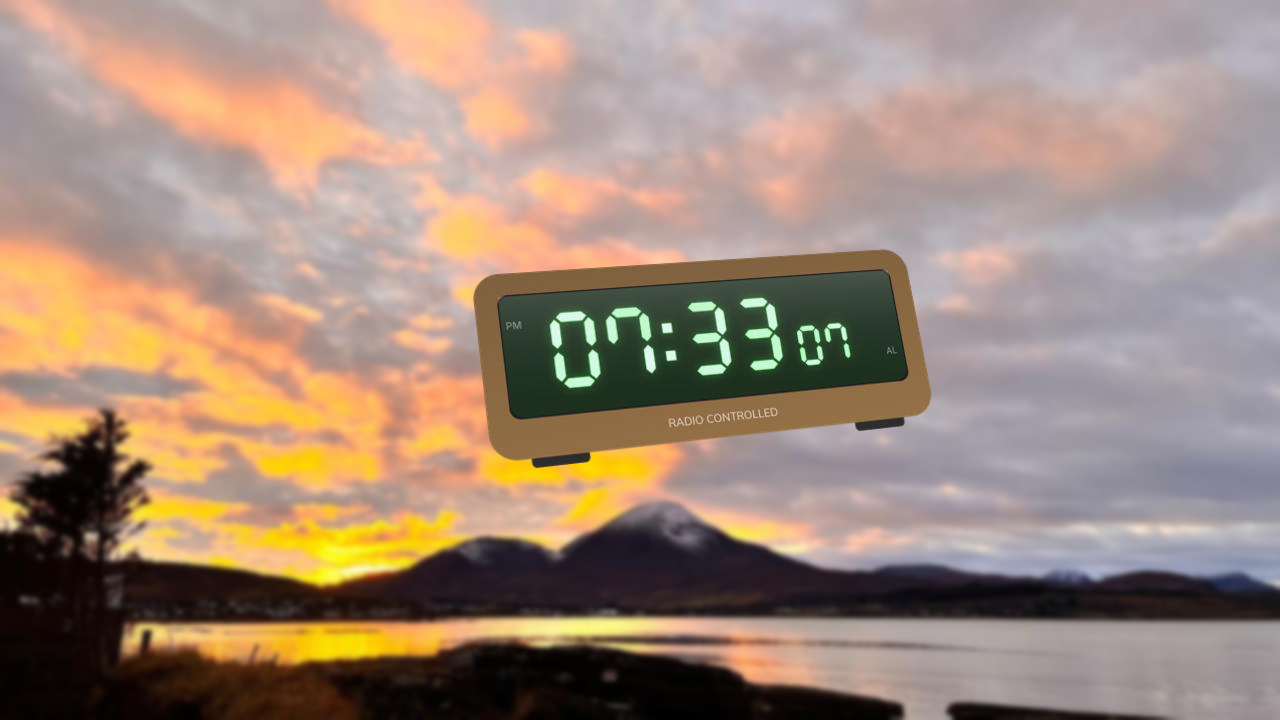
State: 7 h 33 min 07 s
